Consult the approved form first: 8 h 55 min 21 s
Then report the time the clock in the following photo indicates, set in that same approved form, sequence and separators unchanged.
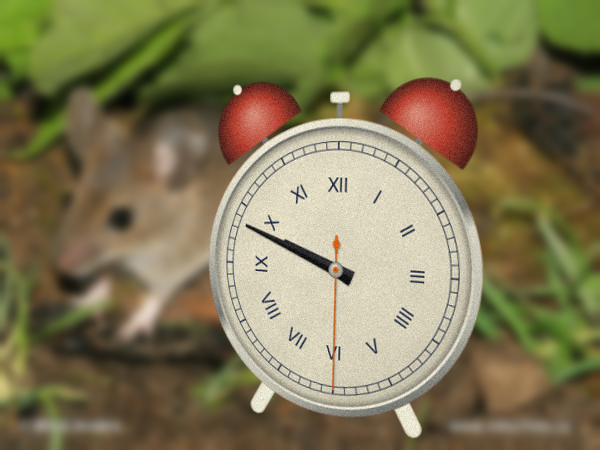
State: 9 h 48 min 30 s
